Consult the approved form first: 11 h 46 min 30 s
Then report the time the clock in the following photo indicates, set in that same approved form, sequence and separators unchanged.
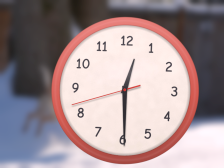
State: 12 h 29 min 42 s
